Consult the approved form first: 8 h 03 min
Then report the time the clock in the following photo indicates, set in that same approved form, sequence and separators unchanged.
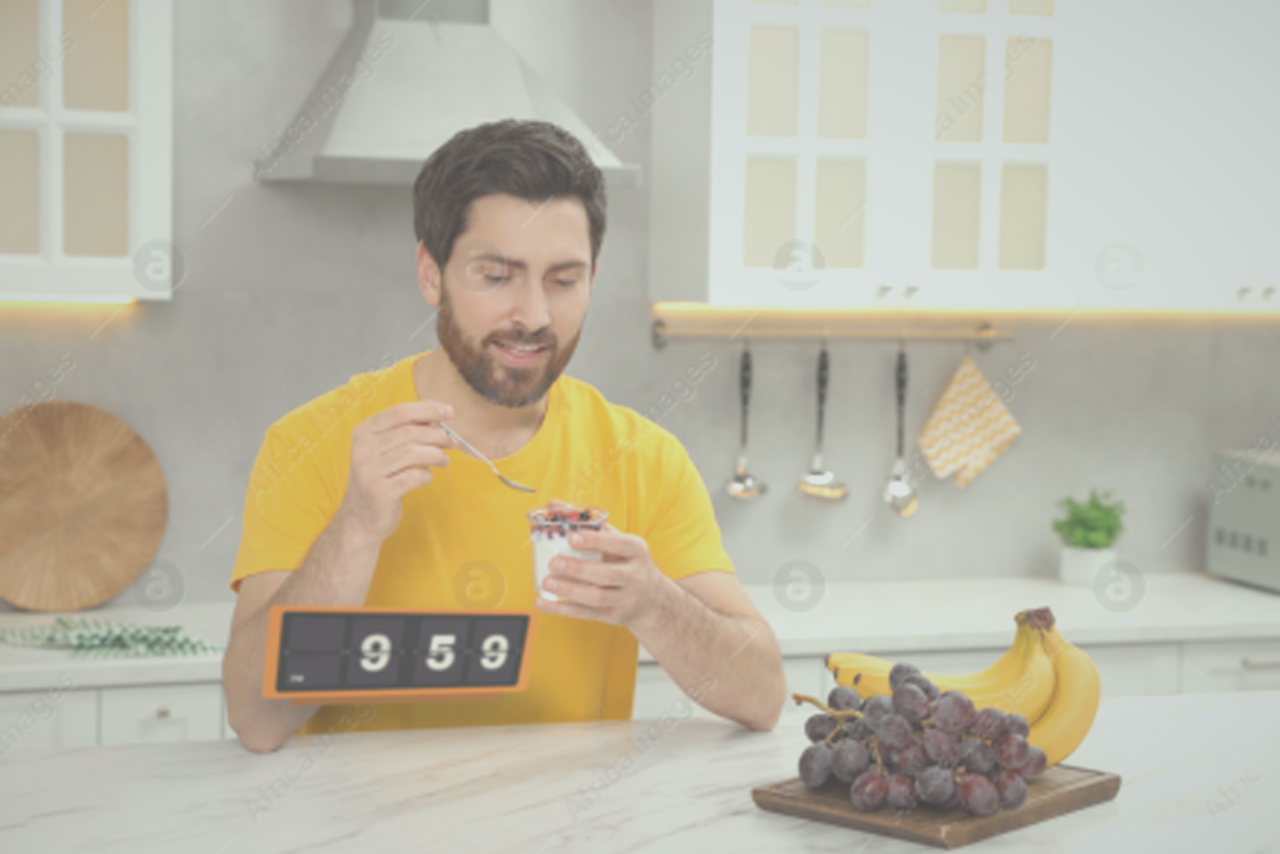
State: 9 h 59 min
